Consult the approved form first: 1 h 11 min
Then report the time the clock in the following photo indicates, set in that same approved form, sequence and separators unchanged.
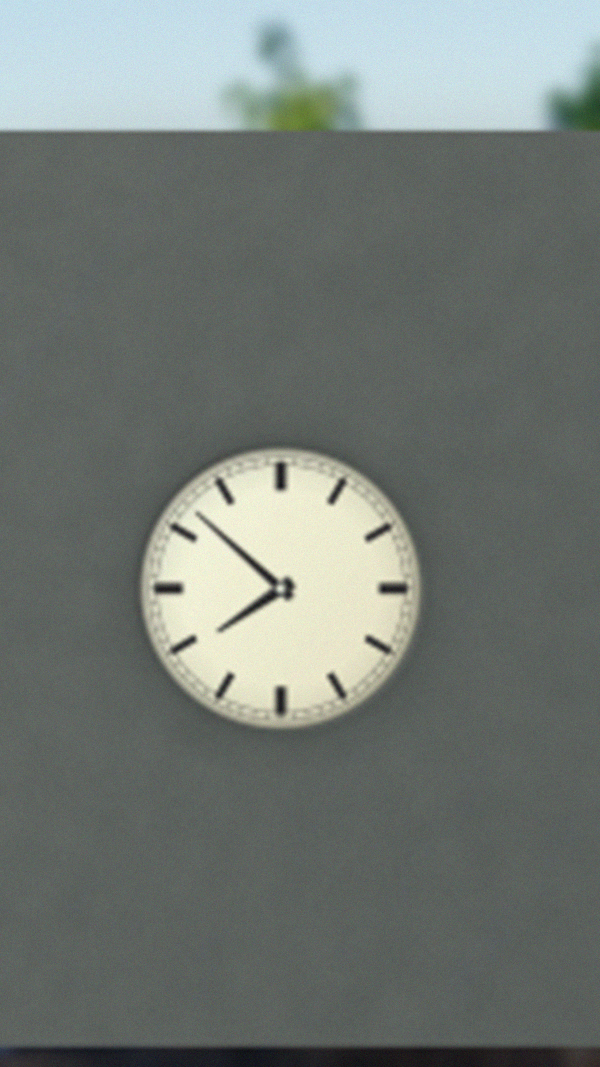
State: 7 h 52 min
